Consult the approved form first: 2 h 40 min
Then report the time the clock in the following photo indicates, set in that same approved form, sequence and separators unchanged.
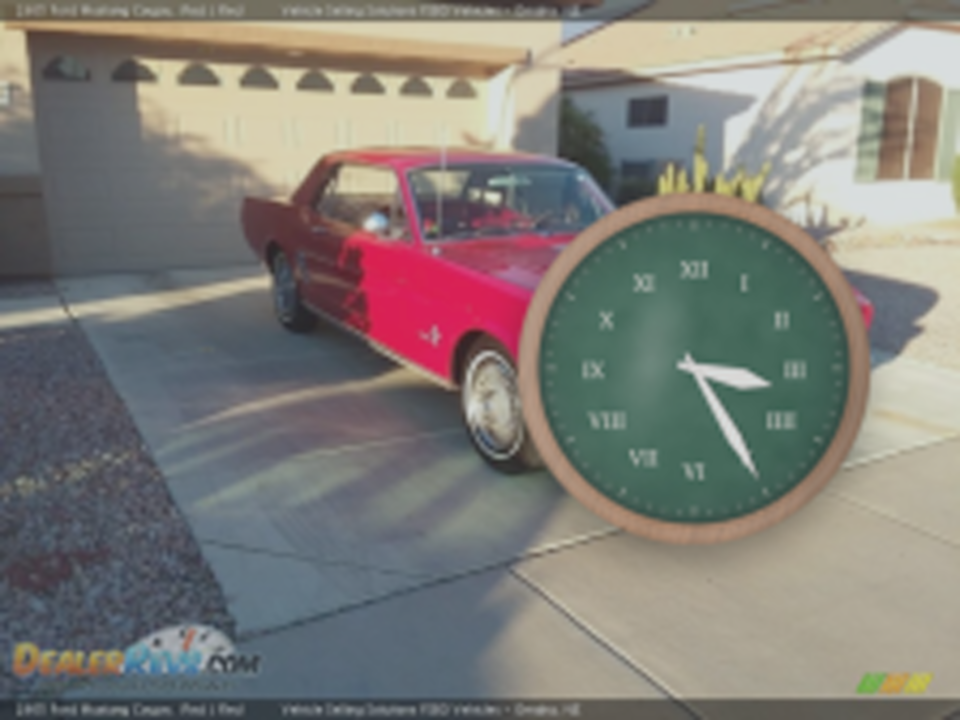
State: 3 h 25 min
